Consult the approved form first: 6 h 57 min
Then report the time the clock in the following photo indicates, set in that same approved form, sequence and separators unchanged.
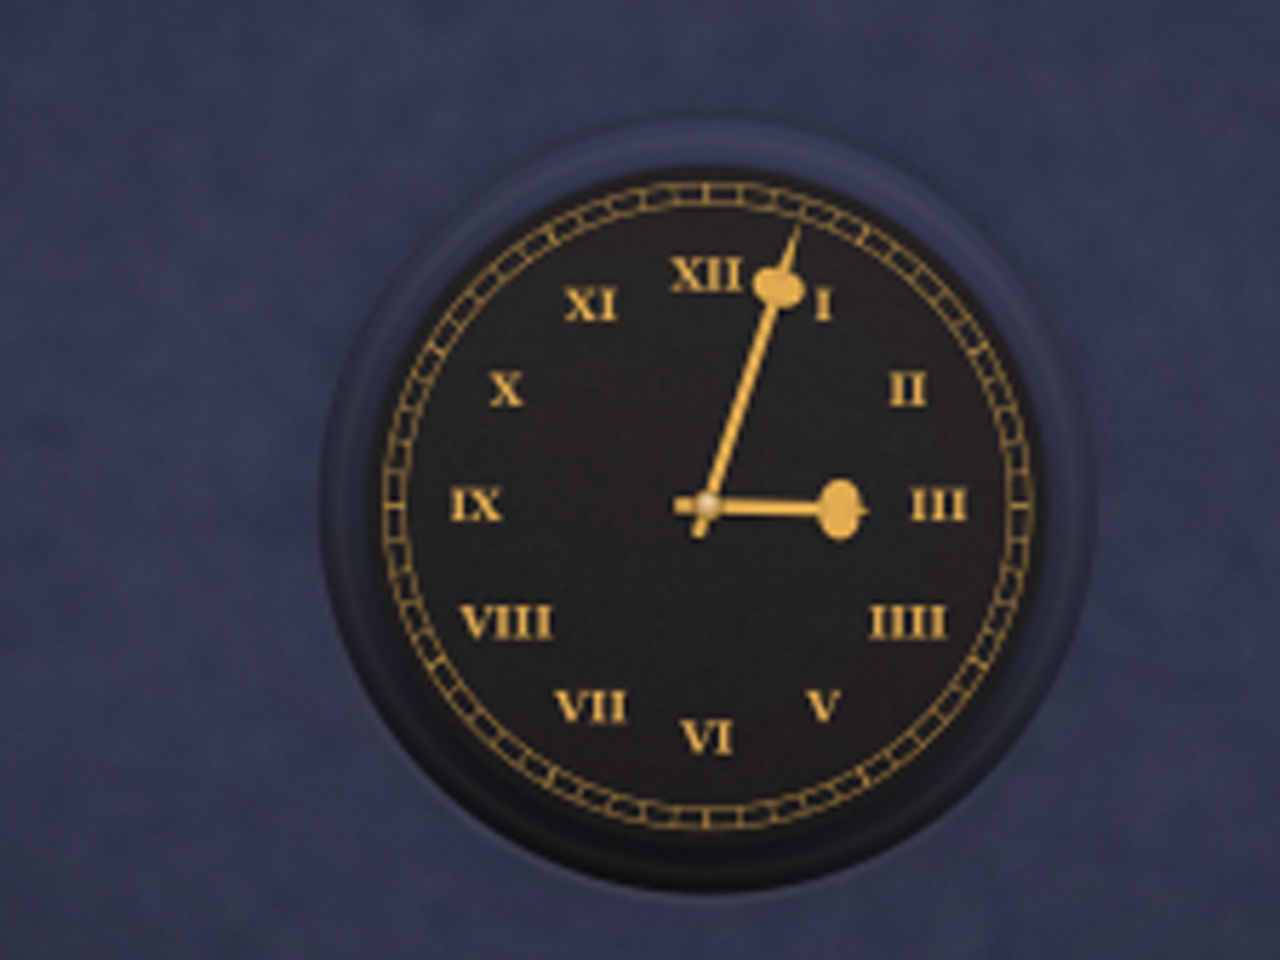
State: 3 h 03 min
